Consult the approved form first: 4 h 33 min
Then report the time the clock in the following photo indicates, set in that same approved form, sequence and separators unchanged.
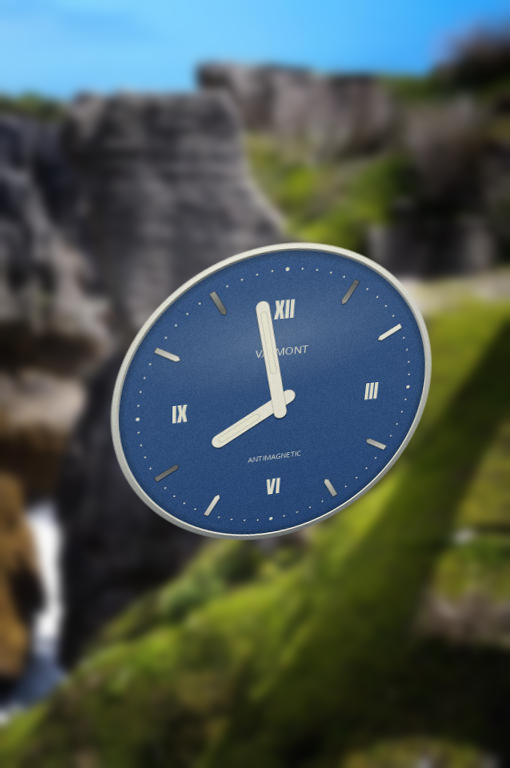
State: 7 h 58 min
